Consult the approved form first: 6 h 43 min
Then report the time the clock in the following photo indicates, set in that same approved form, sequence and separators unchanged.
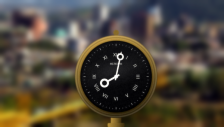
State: 8 h 02 min
